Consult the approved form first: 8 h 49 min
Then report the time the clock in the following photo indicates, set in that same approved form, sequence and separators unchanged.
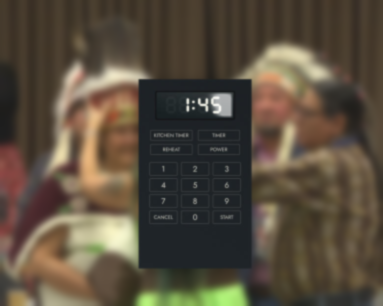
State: 1 h 45 min
